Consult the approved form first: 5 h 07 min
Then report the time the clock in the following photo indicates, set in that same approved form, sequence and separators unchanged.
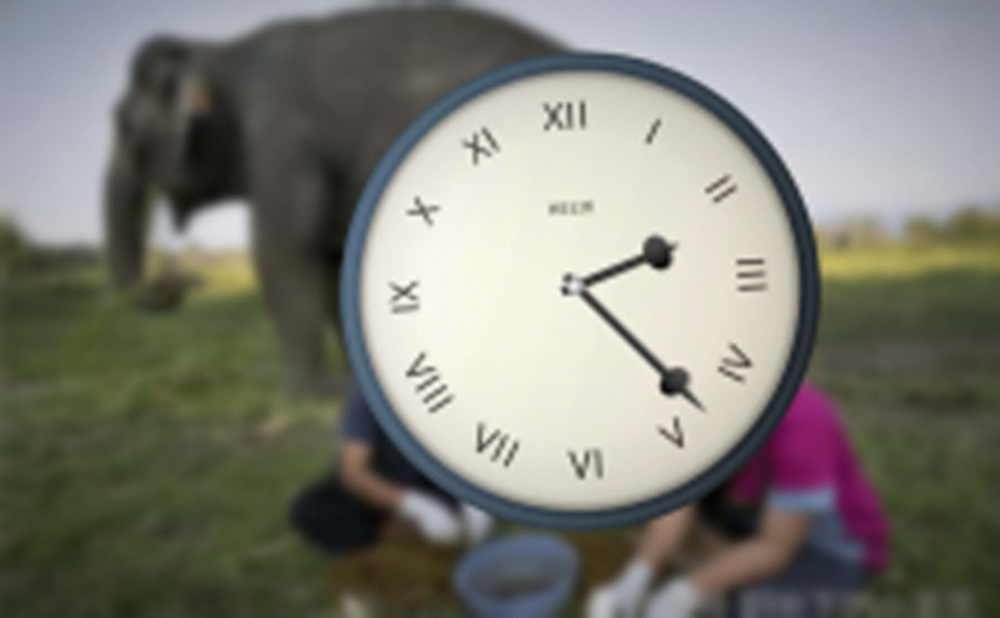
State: 2 h 23 min
